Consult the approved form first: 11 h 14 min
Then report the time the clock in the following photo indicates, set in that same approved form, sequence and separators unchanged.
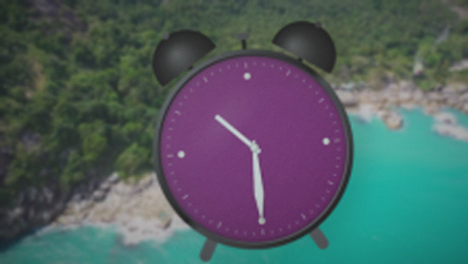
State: 10 h 30 min
